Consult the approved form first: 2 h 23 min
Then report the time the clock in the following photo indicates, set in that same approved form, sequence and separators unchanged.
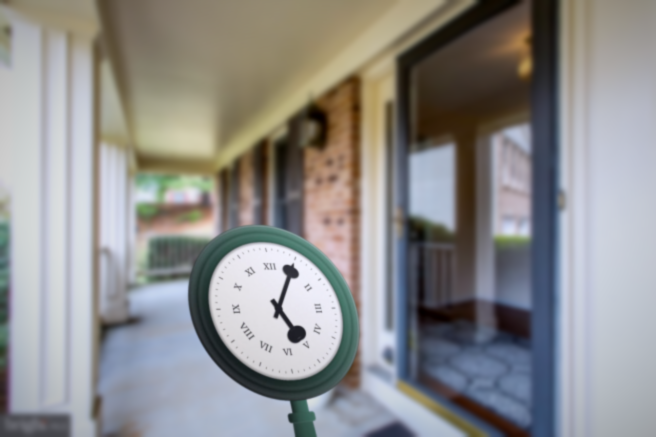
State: 5 h 05 min
